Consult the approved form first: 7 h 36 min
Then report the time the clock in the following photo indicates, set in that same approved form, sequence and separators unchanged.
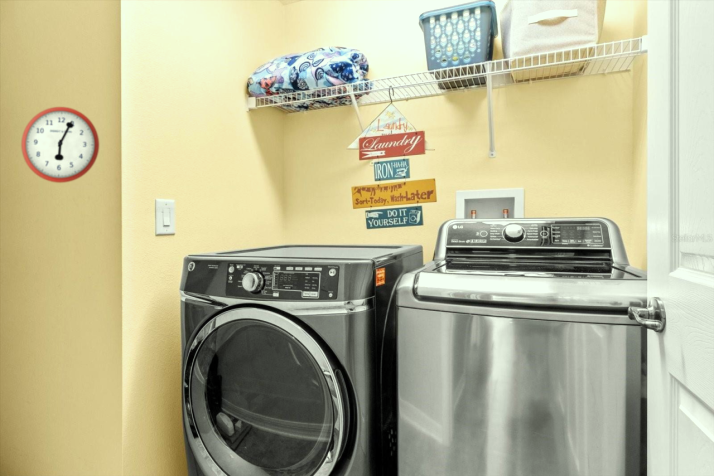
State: 6 h 04 min
